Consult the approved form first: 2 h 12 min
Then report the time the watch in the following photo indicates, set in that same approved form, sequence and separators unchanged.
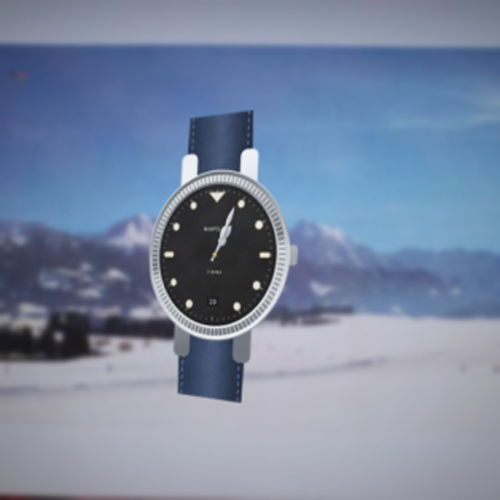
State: 1 h 04 min
